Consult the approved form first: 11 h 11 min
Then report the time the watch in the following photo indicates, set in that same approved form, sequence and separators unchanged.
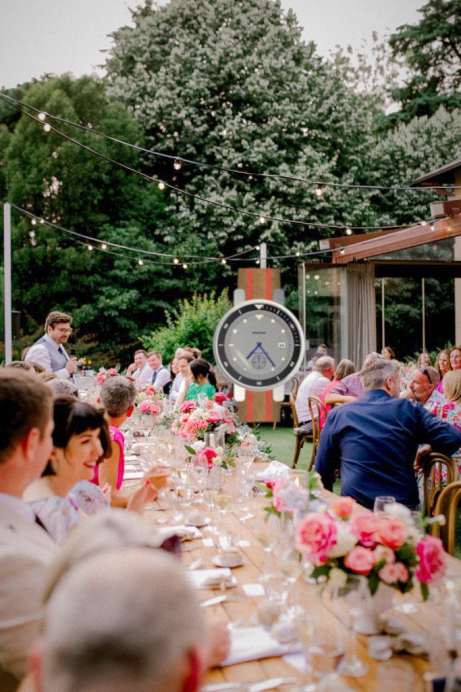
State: 7 h 24 min
